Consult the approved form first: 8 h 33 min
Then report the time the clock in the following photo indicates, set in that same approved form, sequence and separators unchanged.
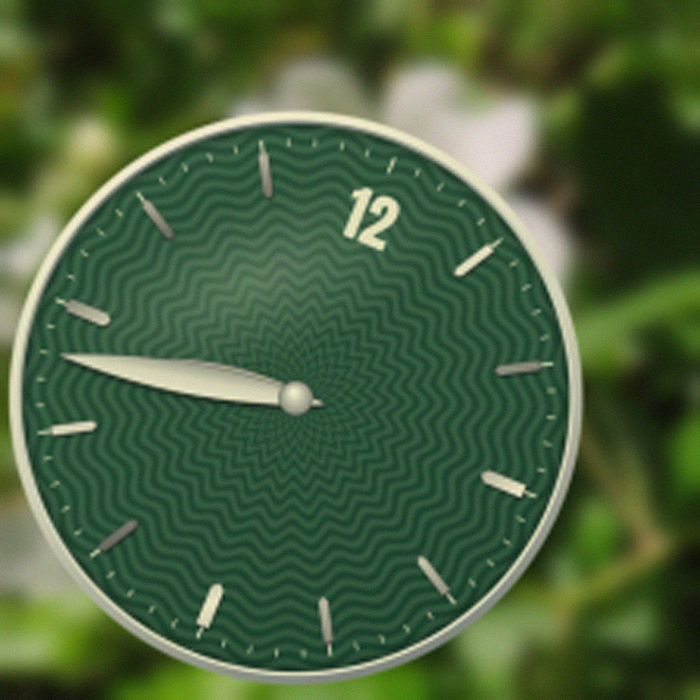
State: 8 h 43 min
